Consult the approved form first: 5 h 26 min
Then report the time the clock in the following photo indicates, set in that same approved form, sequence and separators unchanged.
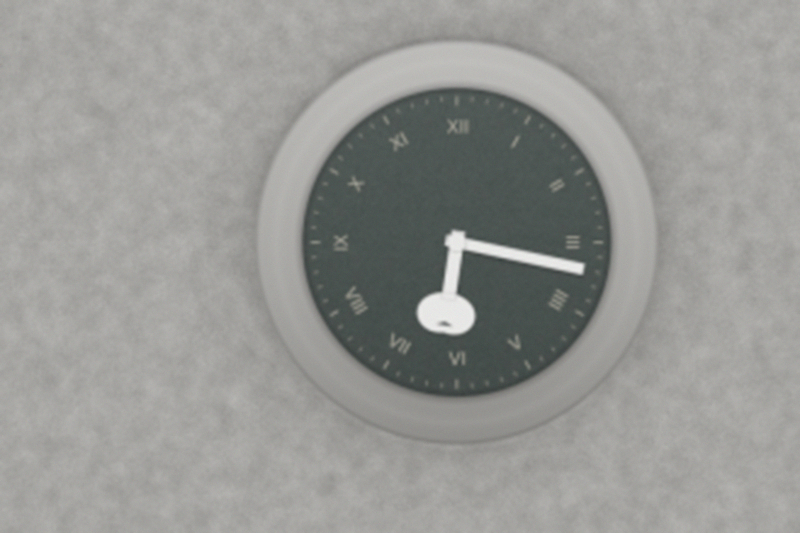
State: 6 h 17 min
